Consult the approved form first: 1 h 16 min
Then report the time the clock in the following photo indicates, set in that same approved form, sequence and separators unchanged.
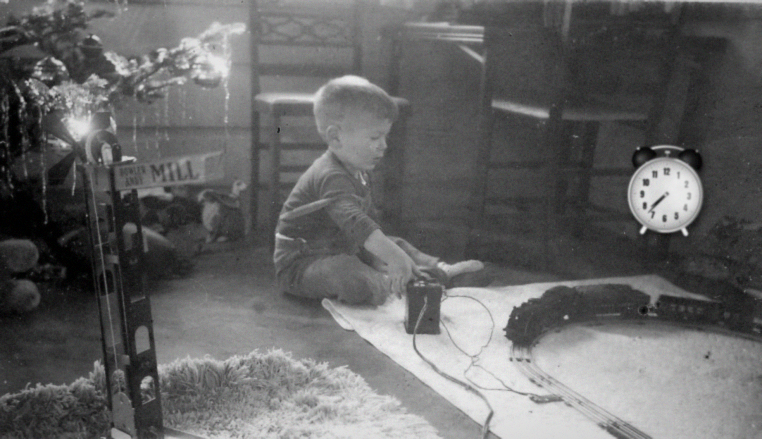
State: 7 h 37 min
